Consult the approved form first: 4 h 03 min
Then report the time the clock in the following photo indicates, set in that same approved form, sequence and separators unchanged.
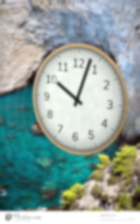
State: 10 h 03 min
